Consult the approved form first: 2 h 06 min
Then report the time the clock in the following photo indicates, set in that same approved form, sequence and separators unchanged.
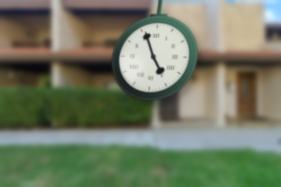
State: 4 h 56 min
